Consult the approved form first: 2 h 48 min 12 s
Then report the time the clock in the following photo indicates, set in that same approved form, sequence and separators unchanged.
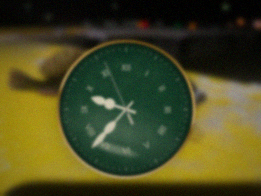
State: 9 h 36 min 56 s
